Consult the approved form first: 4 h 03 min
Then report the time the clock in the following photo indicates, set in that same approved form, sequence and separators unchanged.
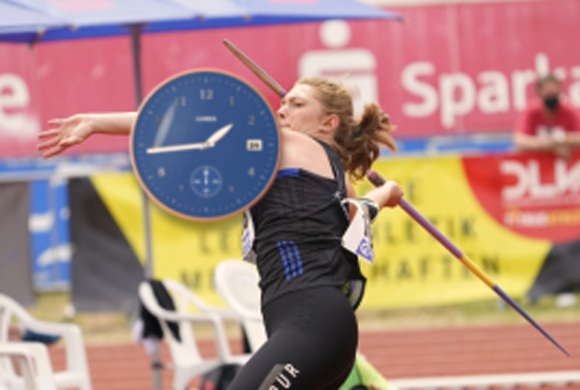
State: 1 h 44 min
